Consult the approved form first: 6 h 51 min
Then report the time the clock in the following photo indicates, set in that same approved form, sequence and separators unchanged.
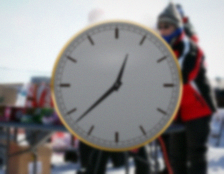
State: 12 h 38 min
